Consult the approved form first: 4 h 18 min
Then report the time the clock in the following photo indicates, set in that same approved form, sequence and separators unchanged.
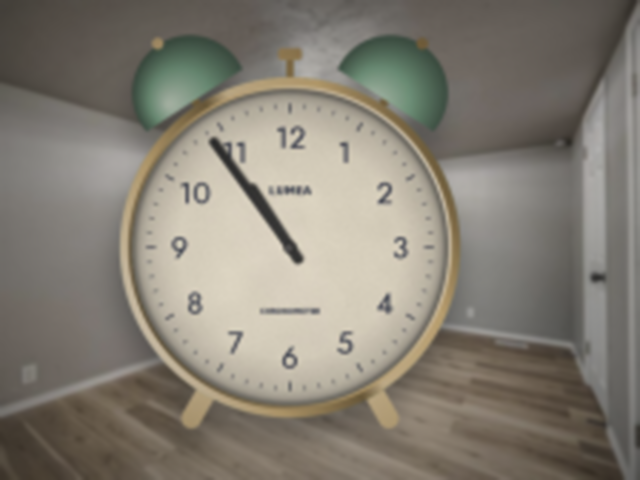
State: 10 h 54 min
